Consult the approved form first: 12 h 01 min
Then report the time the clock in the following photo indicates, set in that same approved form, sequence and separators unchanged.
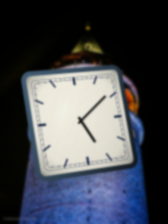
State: 5 h 09 min
